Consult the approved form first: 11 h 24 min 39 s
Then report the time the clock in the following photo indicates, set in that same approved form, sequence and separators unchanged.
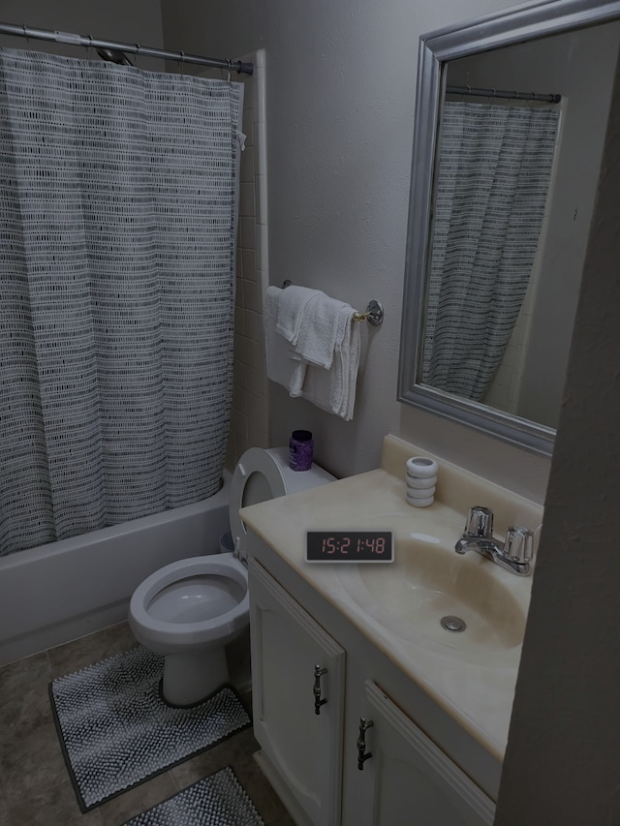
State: 15 h 21 min 48 s
